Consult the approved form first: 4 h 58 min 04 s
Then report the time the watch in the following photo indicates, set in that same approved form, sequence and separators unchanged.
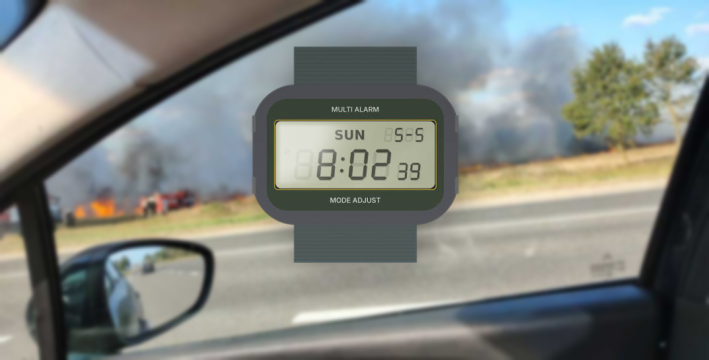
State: 8 h 02 min 39 s
